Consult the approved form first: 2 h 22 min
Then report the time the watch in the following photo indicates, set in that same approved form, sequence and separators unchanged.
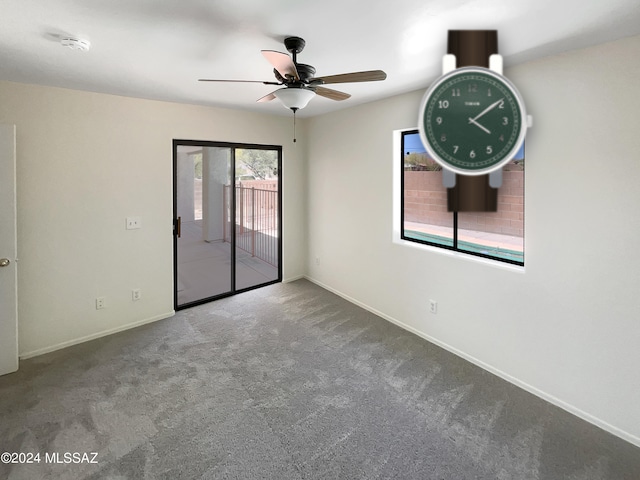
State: 4 h 09 min
